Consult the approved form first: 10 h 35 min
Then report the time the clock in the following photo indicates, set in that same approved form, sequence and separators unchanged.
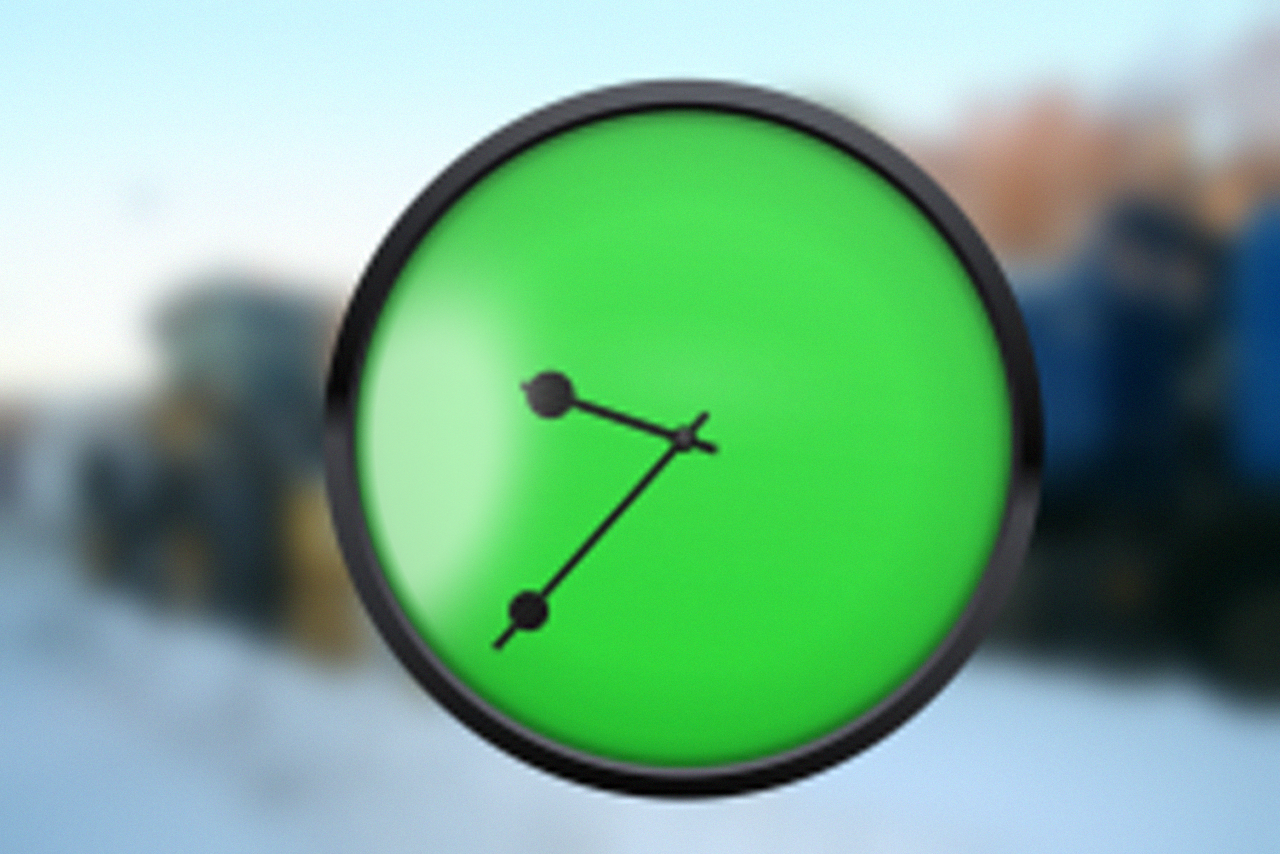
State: 9 h 37 min
